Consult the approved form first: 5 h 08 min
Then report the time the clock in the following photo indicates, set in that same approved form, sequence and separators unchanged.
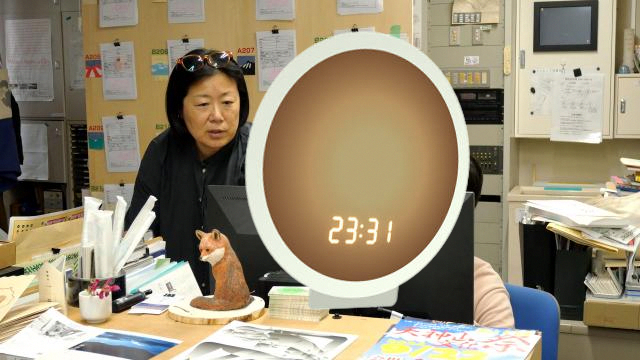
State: 23 h 31 min
